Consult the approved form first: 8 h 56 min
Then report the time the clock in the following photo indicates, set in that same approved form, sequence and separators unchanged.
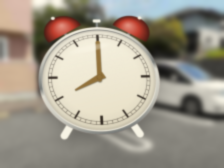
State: 8 h 00 min
